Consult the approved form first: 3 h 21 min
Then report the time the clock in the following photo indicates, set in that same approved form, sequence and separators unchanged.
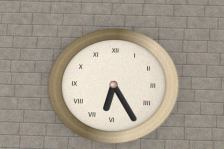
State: 6 h 25 min
